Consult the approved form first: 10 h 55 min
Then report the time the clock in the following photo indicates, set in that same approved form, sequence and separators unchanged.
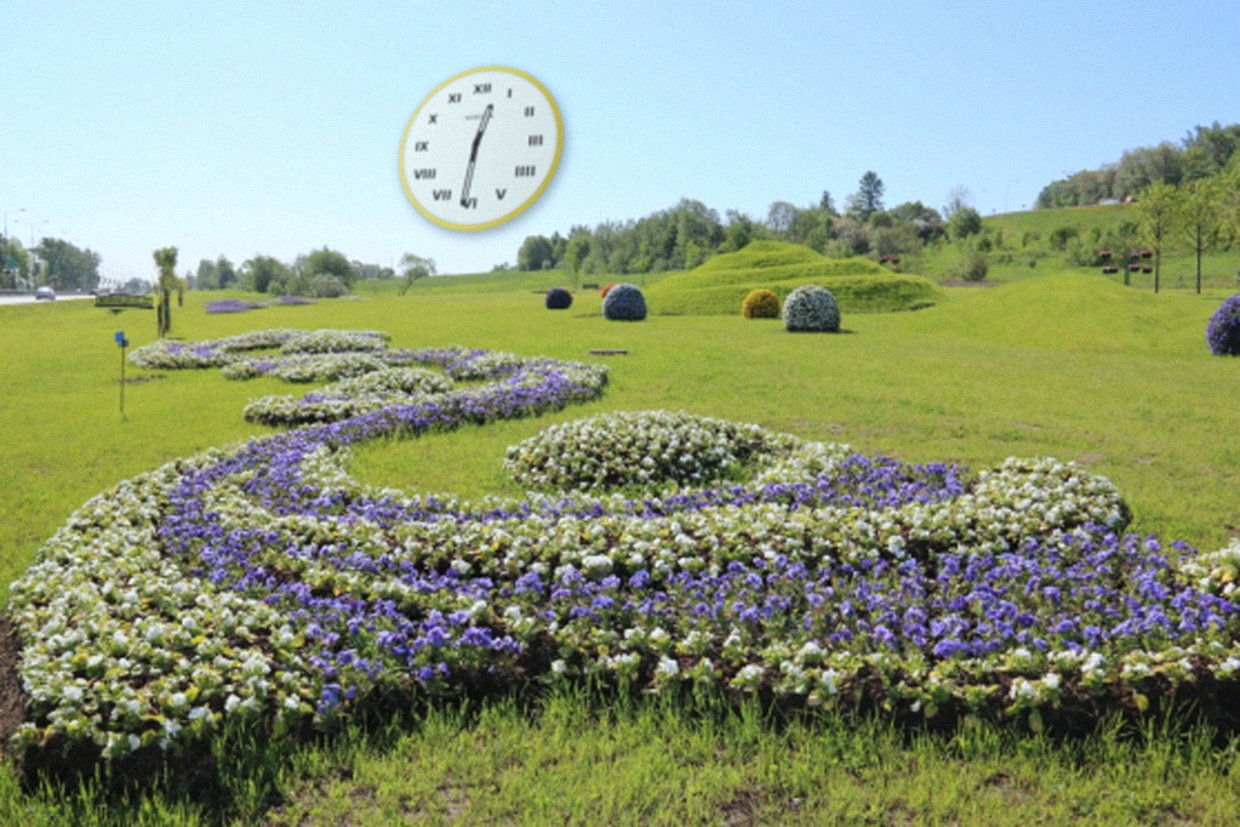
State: 12 h 31 min
